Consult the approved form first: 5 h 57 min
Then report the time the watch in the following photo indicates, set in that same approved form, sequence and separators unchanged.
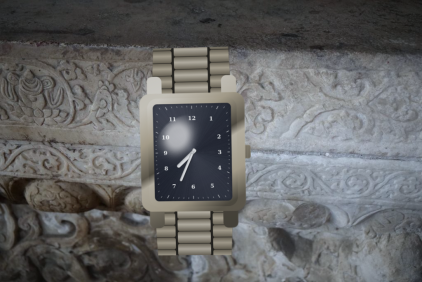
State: 7 h 34 min
